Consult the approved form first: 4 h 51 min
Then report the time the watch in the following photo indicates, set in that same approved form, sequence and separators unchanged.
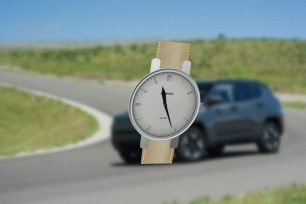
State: 11 h 26 min
